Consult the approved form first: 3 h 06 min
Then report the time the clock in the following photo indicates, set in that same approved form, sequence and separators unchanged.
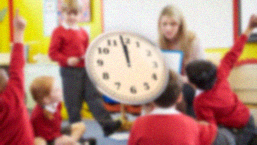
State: 11 h 59 min
